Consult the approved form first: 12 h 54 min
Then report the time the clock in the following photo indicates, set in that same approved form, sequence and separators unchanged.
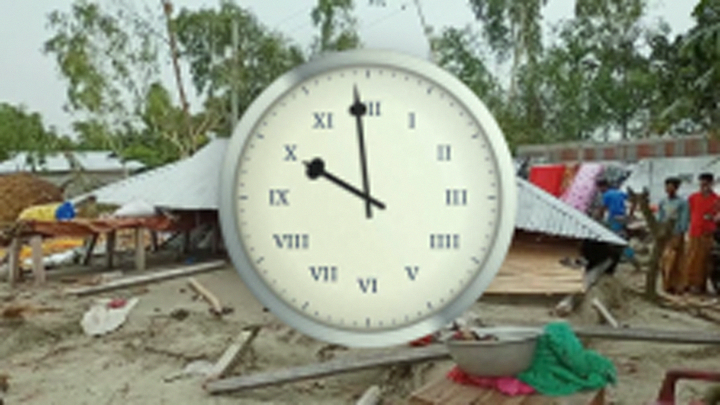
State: 9 h 59 min
